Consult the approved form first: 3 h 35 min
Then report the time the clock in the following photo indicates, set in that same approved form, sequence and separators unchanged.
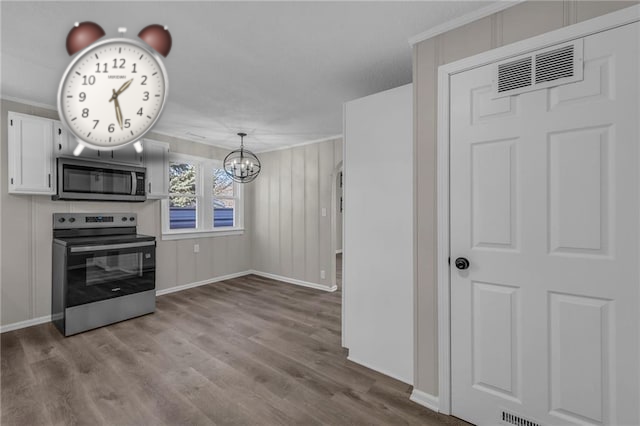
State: 1 h 27 min
